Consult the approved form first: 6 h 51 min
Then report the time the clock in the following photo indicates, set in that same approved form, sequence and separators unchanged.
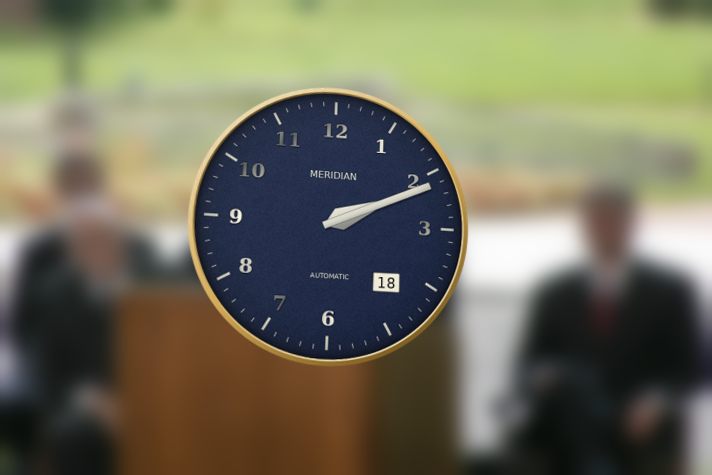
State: 2 h 11 min
